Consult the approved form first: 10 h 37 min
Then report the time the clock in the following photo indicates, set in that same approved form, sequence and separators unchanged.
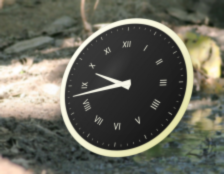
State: 9 h 43 min
